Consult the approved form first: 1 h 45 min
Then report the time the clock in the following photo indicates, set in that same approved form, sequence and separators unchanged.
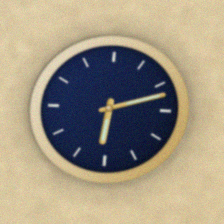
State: 6 h 12 min
